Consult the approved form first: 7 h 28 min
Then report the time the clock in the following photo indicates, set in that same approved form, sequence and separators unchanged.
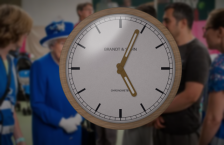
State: 5 h 04 min
